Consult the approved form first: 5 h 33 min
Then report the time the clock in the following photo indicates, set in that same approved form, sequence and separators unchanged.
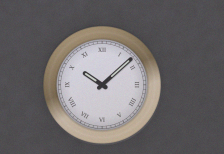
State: 10 h 08 min
